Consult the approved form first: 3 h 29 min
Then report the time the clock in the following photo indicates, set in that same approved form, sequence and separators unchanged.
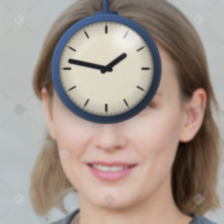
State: 1 h 47 min
